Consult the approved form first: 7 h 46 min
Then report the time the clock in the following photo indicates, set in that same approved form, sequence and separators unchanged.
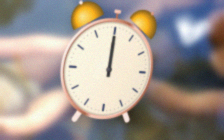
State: 12 h 00 min
